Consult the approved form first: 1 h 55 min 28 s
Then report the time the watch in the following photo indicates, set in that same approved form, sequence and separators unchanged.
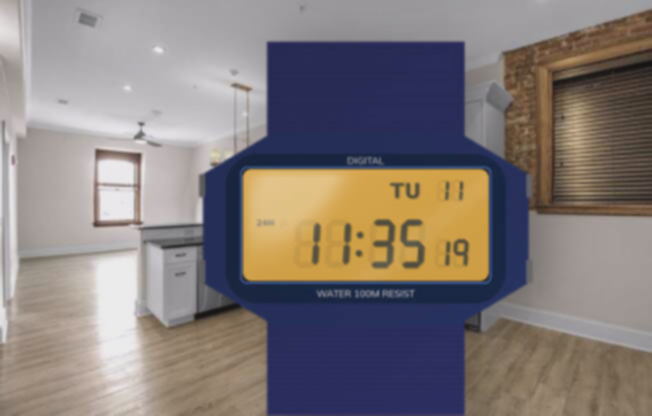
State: 11 h 35 min 19 s
